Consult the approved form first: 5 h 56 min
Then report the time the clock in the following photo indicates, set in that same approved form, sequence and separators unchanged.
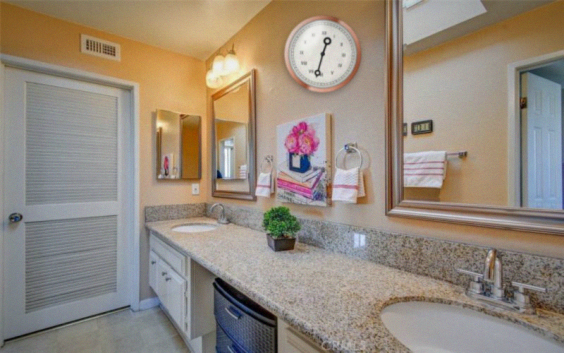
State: 12 h 32 min
